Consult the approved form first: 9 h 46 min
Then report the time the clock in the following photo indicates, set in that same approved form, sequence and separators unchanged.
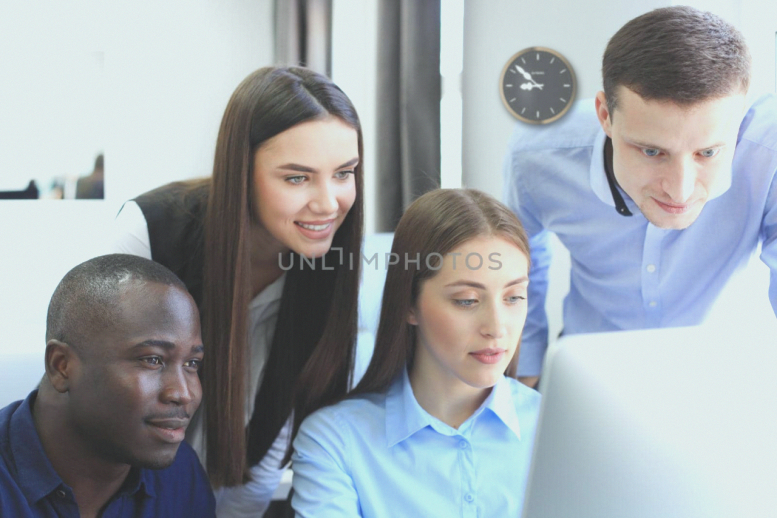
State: 8 h 52 min
